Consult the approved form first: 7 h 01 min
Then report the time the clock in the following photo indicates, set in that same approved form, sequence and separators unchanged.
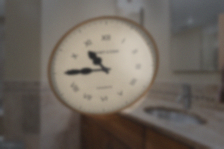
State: 10 h 45 min
